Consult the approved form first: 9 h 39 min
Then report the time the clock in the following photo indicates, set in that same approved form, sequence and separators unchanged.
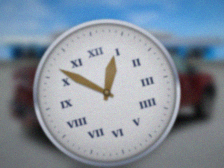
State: 12 h 52 min
